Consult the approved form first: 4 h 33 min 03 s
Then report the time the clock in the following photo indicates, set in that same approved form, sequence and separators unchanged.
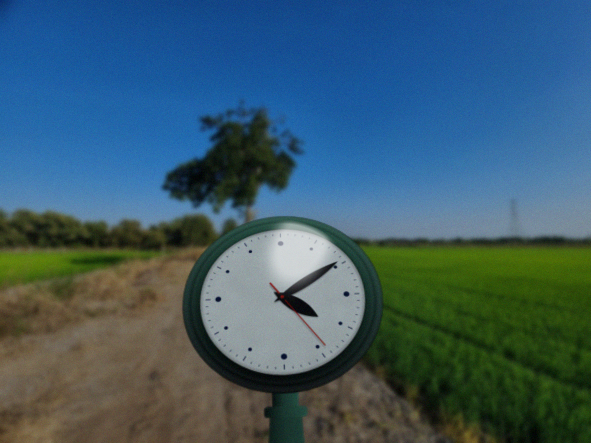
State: 4 h 09 min 24 s
